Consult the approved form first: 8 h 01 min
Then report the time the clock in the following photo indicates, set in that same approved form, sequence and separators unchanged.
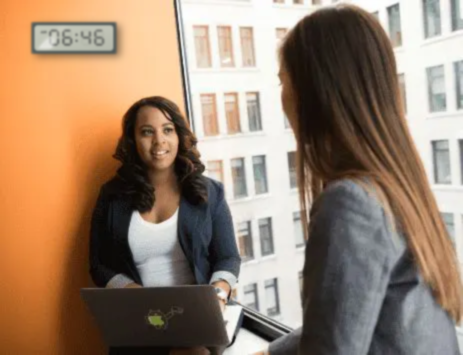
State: 6 h 46 min
